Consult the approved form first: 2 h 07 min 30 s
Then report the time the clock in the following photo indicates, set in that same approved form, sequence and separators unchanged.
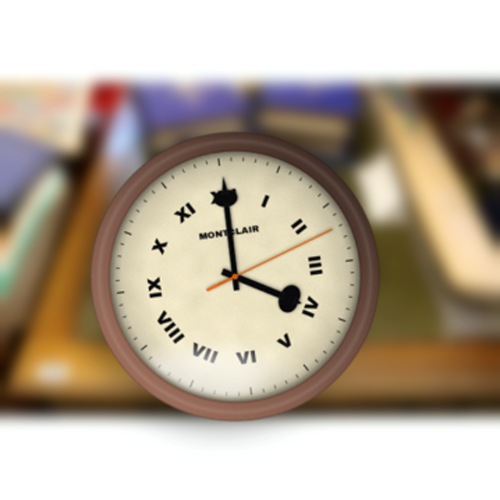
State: 4 h 00 min 12 s
